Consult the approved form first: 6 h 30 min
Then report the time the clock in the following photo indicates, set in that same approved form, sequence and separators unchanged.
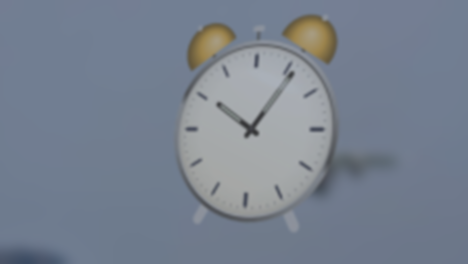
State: 10 h 06 min
